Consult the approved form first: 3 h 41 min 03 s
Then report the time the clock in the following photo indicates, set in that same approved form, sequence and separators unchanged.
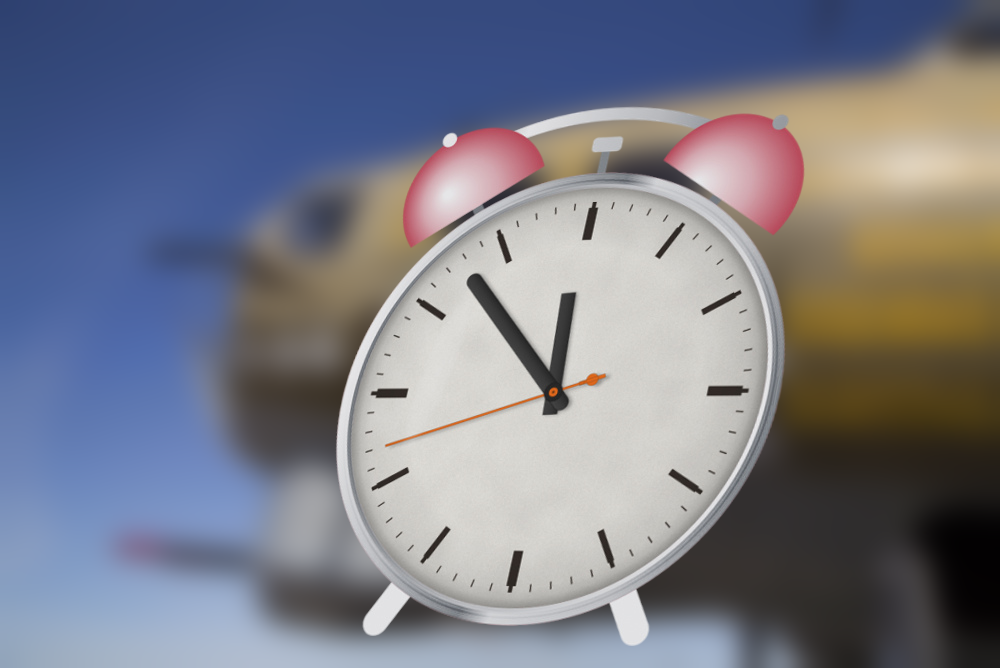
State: 11 h 52 min 42 s
